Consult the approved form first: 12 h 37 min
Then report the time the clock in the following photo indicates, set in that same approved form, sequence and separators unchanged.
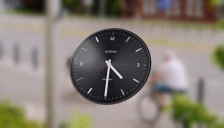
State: 4 h 30 min
